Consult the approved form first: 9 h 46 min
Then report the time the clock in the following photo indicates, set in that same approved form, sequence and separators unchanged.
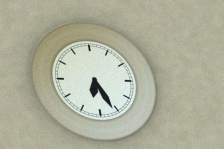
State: 6 h 26 min
